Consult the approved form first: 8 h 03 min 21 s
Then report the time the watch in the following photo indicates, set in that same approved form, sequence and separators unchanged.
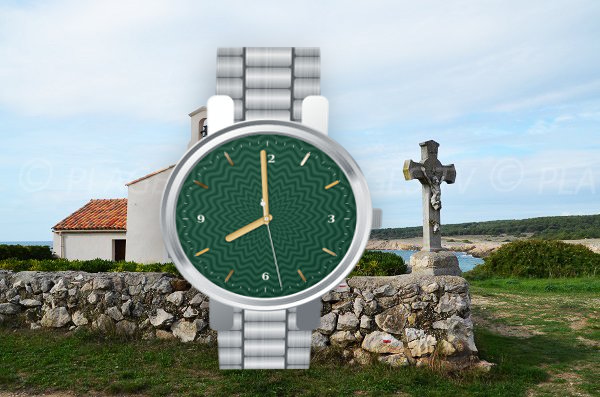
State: 7 h 59 min 28 s
